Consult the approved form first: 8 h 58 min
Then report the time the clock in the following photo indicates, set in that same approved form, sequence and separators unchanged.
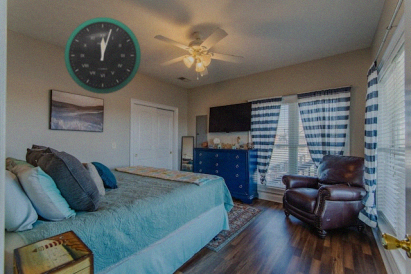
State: 12 h 03 min
